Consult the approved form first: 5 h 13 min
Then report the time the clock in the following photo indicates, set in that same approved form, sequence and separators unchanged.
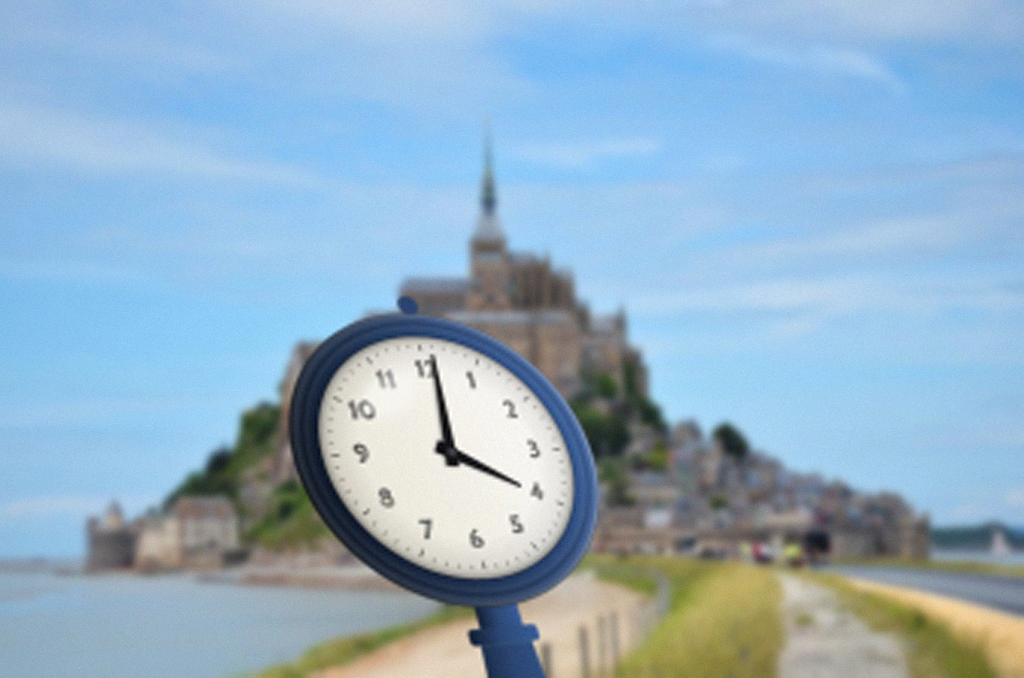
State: 4 h 01 min
